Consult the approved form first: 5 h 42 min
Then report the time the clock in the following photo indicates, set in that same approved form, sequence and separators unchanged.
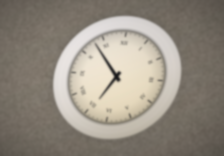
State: 6 h 53 min
